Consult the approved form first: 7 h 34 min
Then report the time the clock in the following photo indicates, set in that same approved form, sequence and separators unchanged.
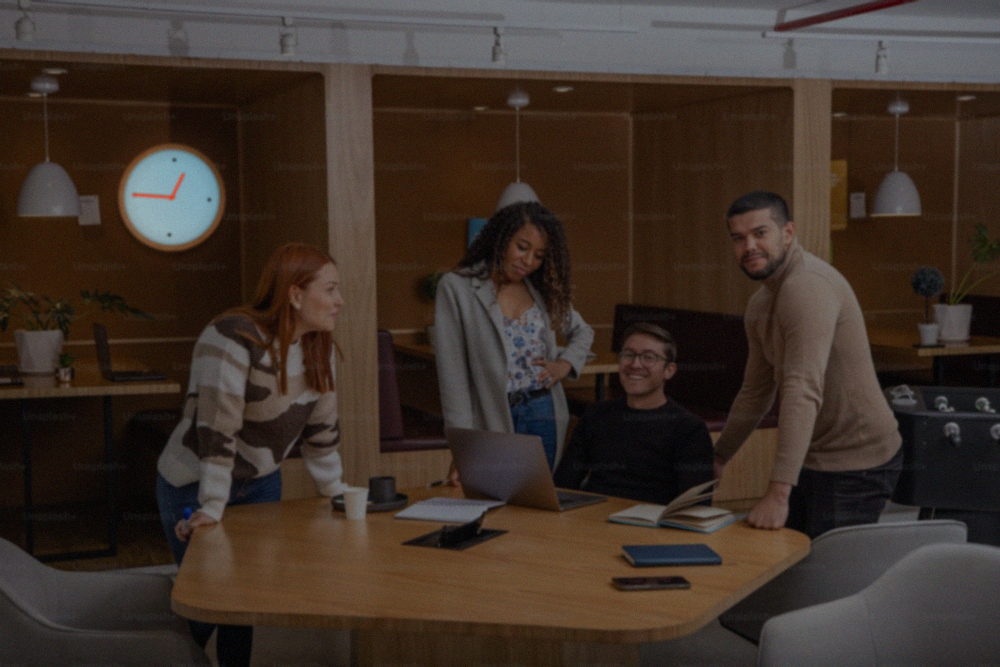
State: 12 h 45 min
